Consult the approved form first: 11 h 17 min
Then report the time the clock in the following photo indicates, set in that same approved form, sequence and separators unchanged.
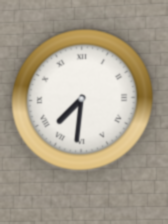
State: 7 h 31 min
